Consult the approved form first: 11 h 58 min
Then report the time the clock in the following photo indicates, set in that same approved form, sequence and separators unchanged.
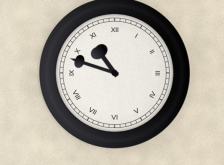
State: 10 h 48 min
